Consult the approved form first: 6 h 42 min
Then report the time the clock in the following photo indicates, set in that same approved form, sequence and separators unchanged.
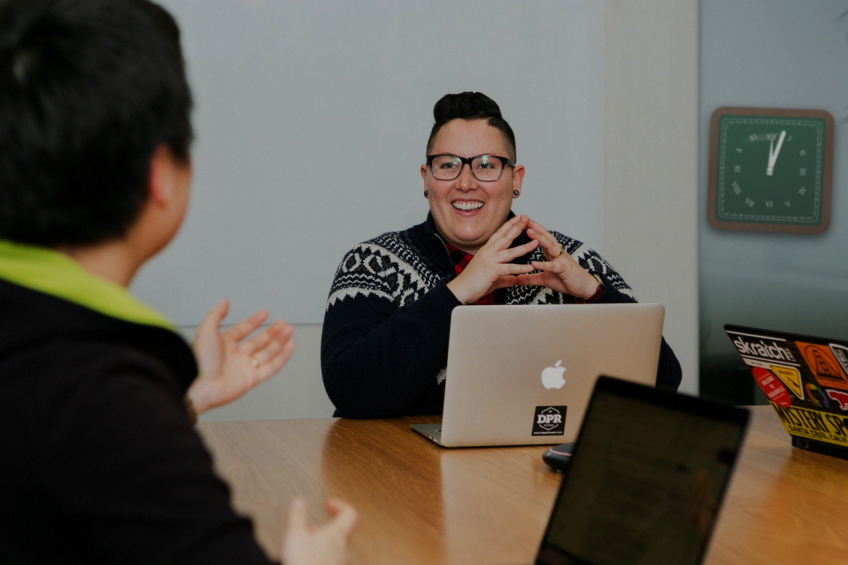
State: 12 h 03 min
